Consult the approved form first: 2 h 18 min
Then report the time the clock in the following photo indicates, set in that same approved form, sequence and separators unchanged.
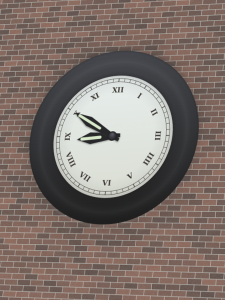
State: 8 h 50 min
